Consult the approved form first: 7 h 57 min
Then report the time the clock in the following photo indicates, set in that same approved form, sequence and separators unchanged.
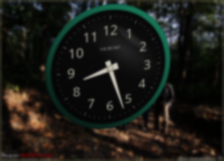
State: 8 h 27 min
